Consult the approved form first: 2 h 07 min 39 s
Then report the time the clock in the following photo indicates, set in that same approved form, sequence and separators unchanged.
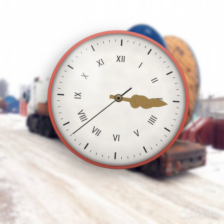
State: 3 h 15 min 38 s
